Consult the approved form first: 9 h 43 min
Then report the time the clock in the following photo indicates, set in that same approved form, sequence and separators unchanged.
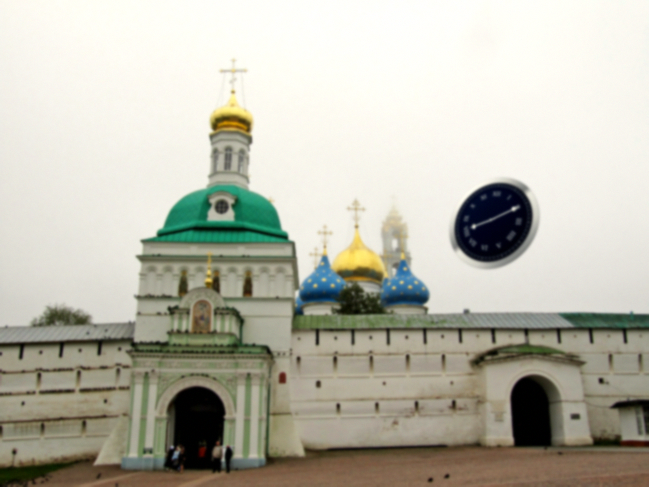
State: 8 h 10 min
